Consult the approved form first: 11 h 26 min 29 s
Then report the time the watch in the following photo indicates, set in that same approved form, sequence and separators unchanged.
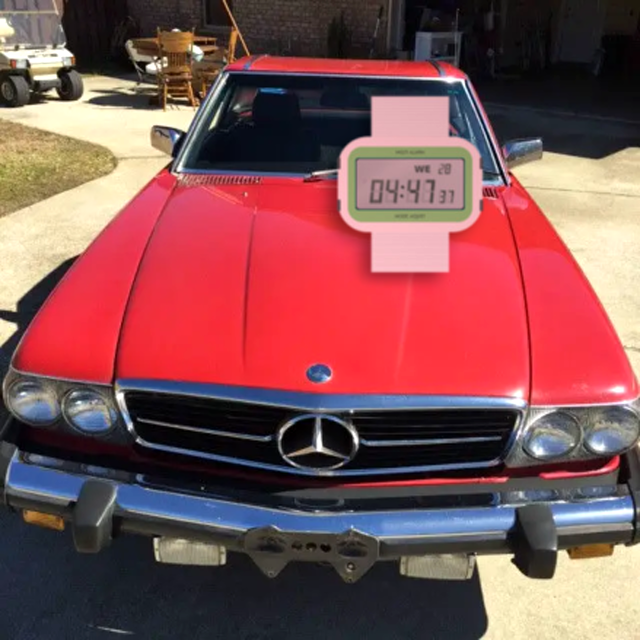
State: 4 h 47 min 37 s
